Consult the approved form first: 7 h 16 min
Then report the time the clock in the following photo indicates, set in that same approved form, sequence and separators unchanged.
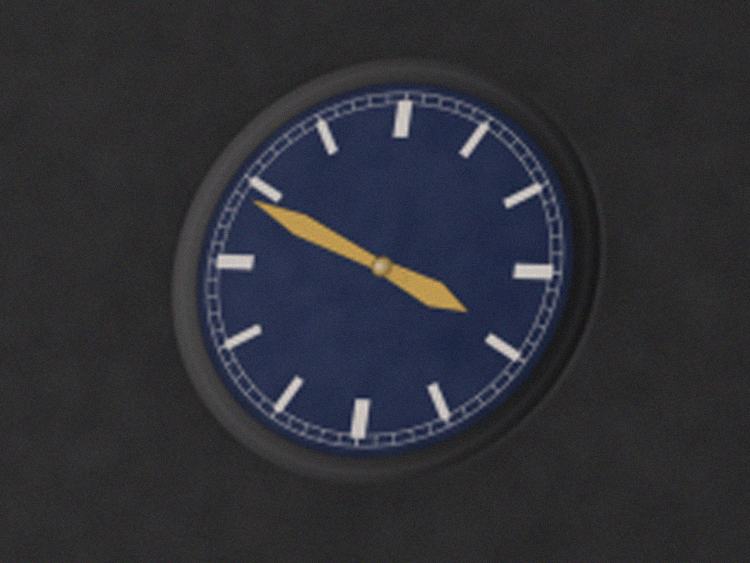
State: 3 h 49 min
